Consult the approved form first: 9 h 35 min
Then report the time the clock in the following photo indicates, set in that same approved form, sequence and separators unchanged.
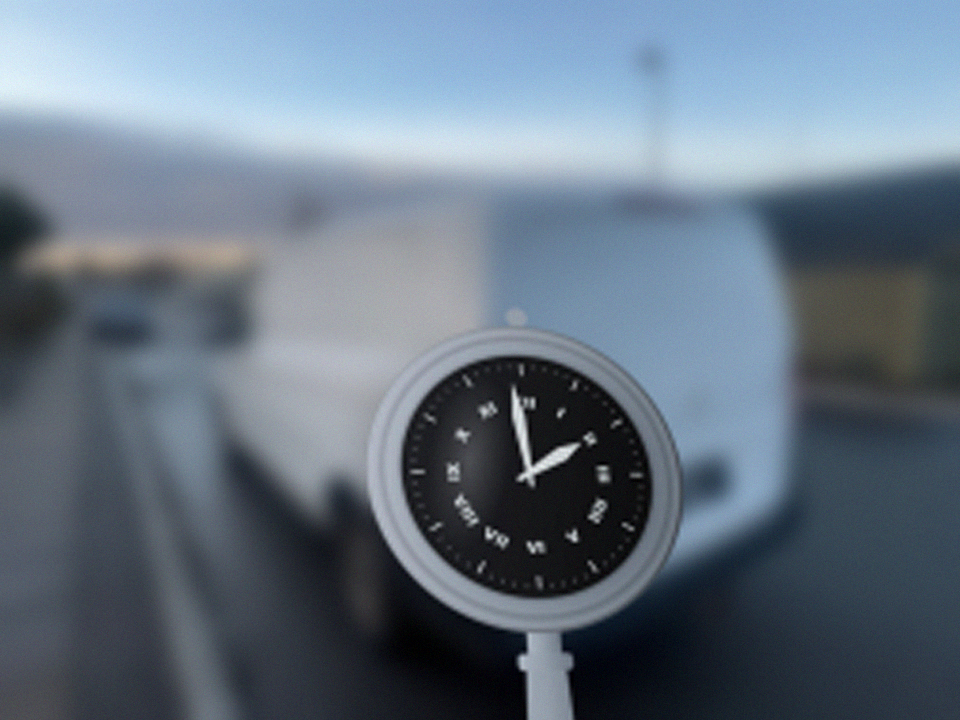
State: 1 h 59 min
